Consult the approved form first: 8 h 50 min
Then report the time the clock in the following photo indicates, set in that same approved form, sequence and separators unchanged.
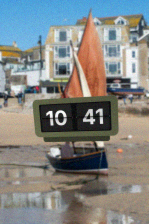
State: 10 h 41 min
